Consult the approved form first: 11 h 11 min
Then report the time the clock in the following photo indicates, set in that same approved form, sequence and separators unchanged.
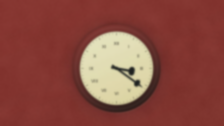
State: 3 h 21 min
